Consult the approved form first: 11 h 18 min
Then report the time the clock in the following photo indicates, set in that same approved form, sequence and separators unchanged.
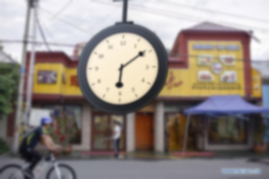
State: 6 h 09 min
